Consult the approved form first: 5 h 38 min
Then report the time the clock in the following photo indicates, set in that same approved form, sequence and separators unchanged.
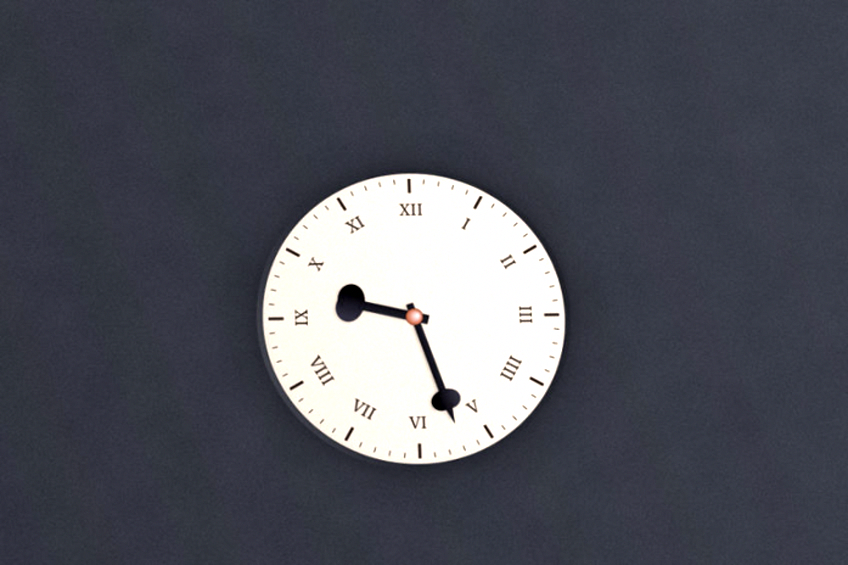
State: 9 h 27 min
